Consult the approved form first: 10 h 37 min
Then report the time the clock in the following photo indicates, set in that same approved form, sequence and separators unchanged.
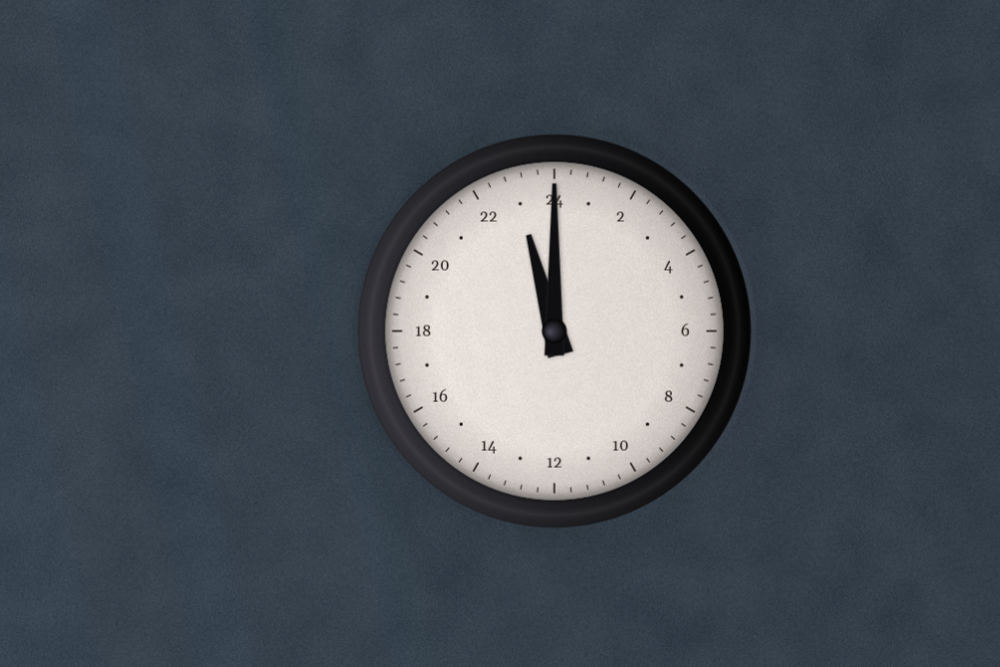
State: 23 h 00 min
